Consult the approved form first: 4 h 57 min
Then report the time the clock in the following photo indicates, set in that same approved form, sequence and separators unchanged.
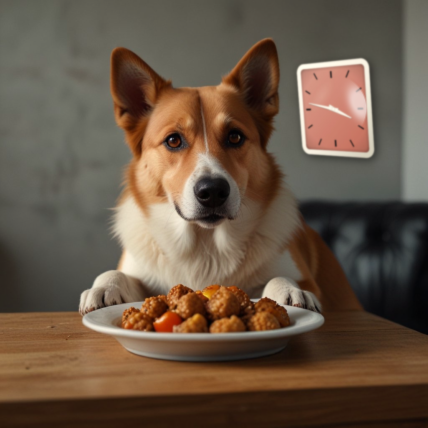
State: 3 h 47 min
